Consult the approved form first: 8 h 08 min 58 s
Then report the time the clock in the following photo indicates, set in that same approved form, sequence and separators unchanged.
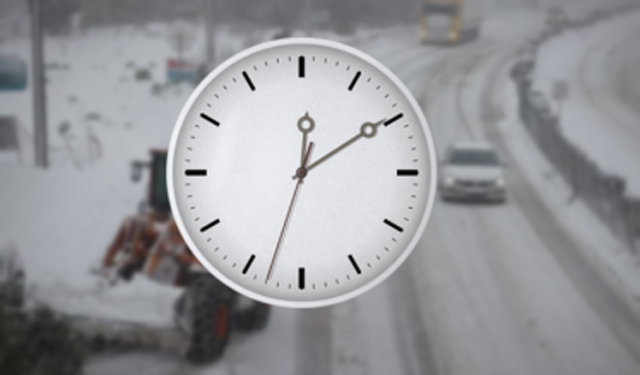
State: 12 h 09 min 33 s
